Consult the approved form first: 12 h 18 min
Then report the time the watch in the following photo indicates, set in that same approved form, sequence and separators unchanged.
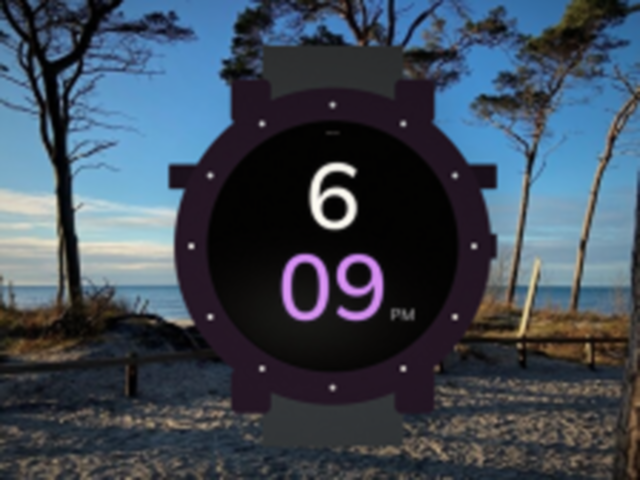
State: 6 h 09 min
